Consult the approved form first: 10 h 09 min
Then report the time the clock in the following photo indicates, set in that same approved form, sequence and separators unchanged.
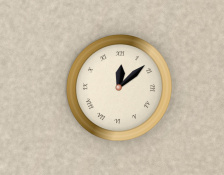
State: 12 h 08 min
